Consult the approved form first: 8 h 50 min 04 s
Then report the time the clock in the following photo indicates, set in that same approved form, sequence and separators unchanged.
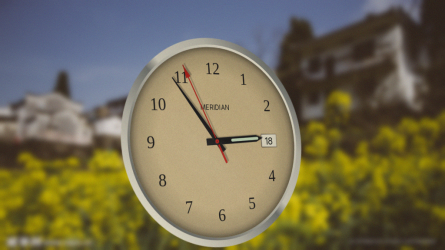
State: 2 h 53 min 56 s
